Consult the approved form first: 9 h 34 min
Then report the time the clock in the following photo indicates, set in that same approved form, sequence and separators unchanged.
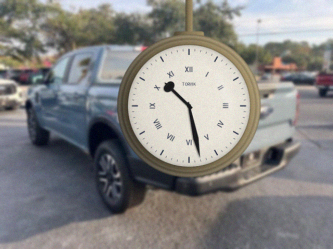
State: 10 h 28 min
